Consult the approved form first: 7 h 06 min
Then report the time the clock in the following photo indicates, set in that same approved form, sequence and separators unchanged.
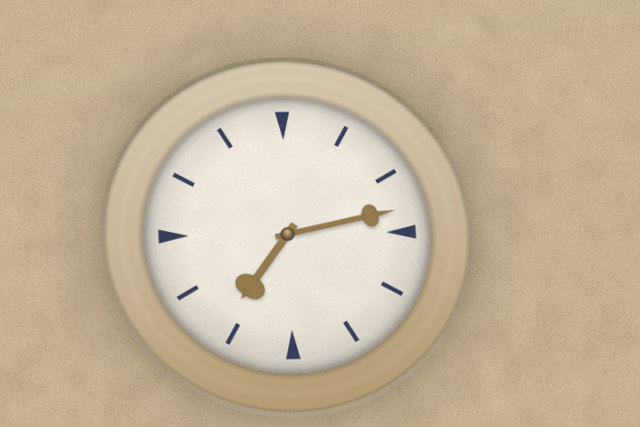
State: 7 h 13 min
